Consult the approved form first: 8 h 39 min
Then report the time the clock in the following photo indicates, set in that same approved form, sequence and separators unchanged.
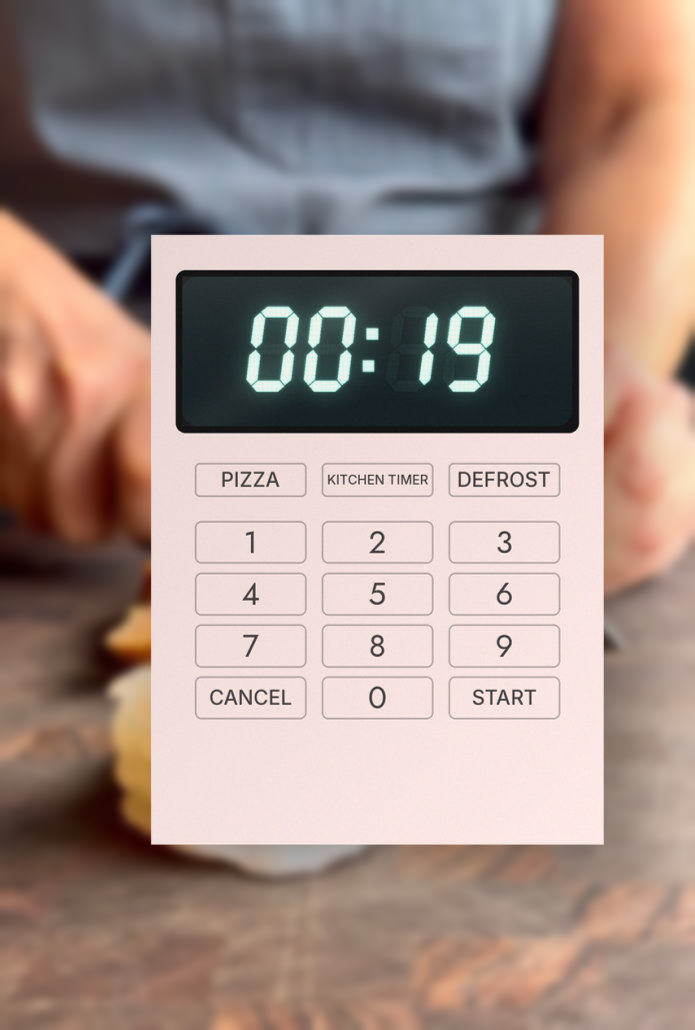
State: 0 h 19 min
